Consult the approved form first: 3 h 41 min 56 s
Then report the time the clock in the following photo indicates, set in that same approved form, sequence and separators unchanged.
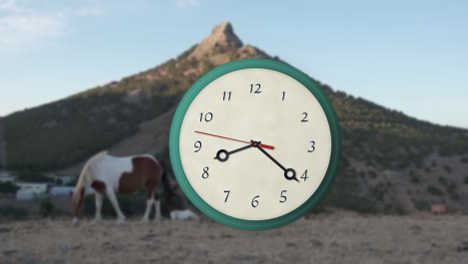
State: 8 h 21 min 47 s
